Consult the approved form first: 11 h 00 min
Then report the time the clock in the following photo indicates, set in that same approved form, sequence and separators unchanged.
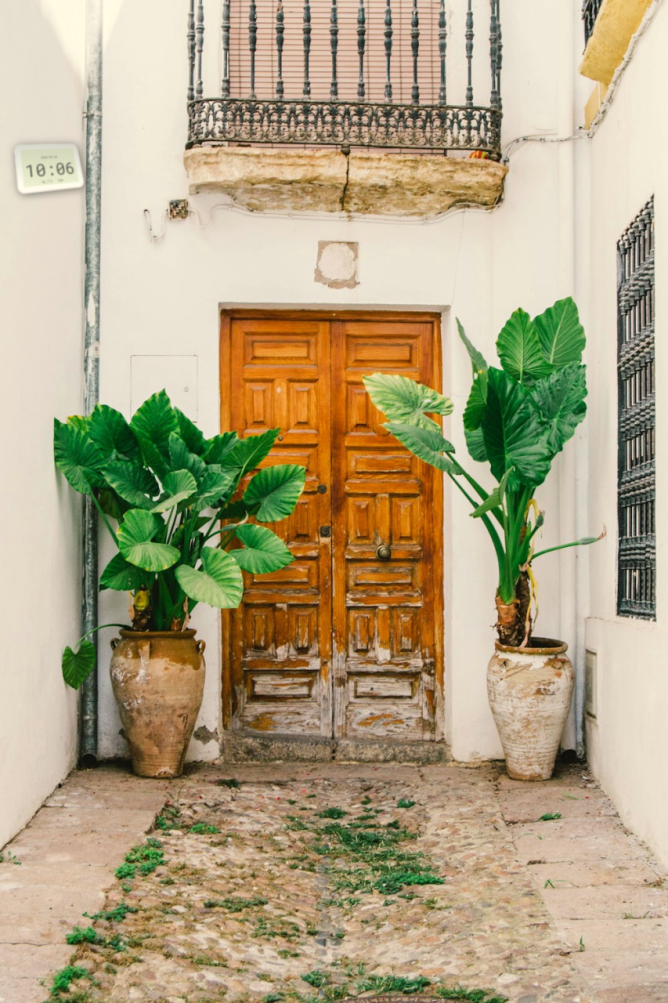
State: 10 h 06 min
